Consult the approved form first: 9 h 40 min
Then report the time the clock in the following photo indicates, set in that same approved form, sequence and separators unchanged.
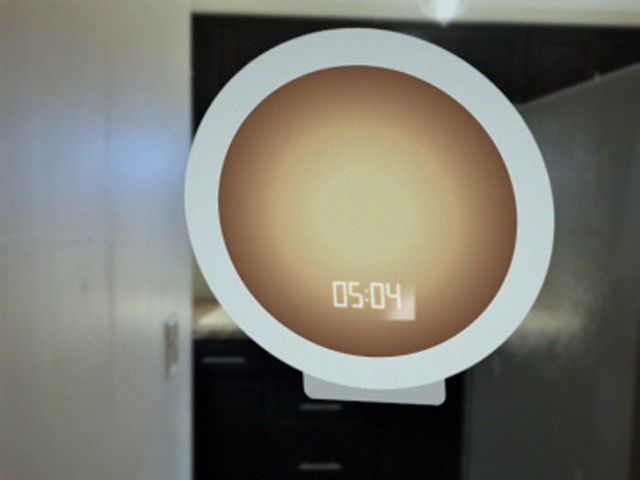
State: 5 h 04 min
